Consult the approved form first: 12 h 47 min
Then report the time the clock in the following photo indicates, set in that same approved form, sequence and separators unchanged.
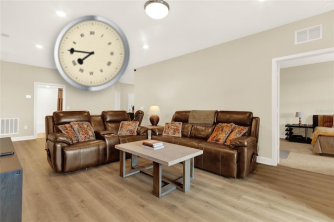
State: 7 h 46 min
